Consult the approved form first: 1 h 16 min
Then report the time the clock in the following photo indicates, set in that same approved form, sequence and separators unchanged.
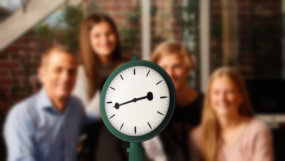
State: 2 h 43 min
